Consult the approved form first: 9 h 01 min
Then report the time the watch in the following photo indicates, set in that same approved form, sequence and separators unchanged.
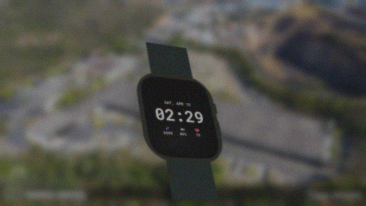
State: 2 h 29 min
